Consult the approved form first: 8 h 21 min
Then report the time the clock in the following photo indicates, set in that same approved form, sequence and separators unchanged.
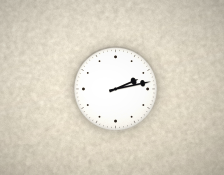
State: 2 h 13 min
